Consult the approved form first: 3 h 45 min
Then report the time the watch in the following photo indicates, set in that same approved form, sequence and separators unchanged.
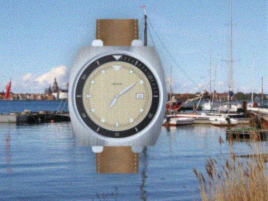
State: 7 h 09 min
